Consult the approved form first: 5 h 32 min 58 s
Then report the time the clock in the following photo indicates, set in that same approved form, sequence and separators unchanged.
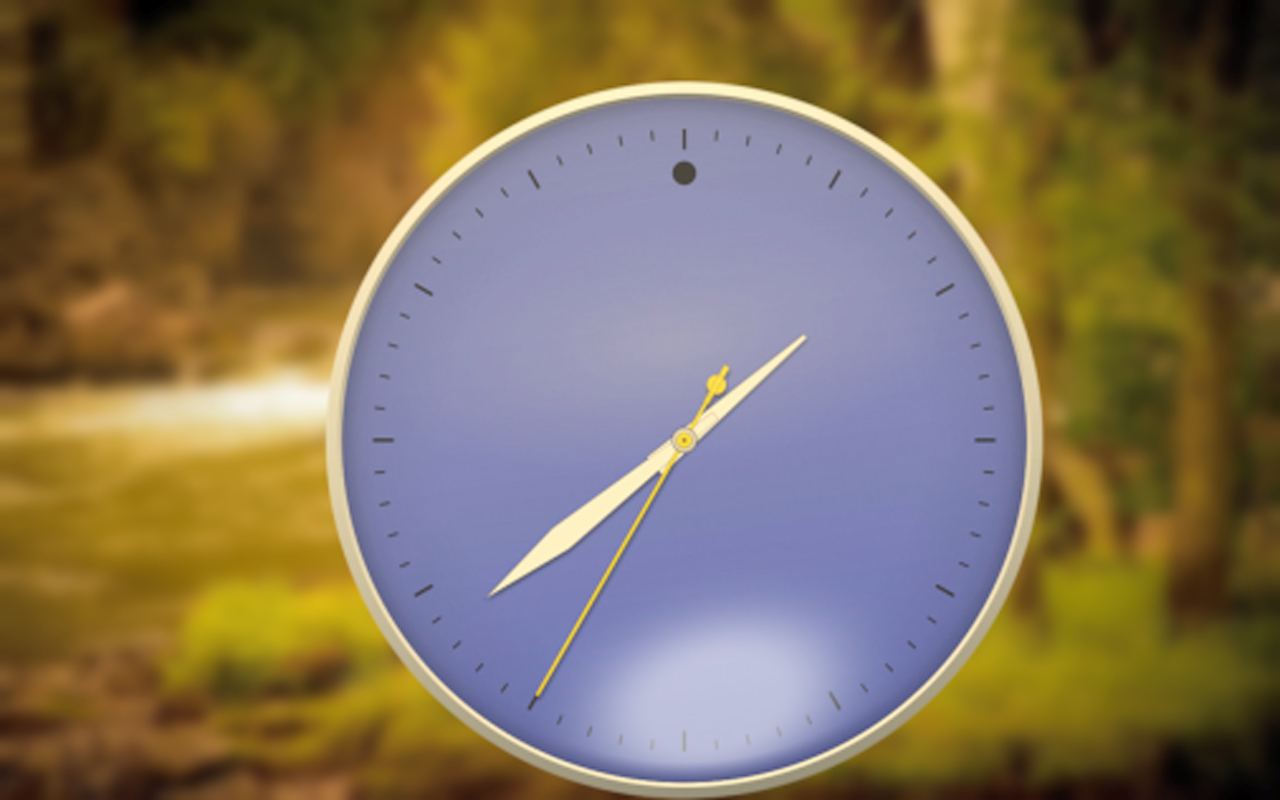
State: 1 h 38 min 35 s
